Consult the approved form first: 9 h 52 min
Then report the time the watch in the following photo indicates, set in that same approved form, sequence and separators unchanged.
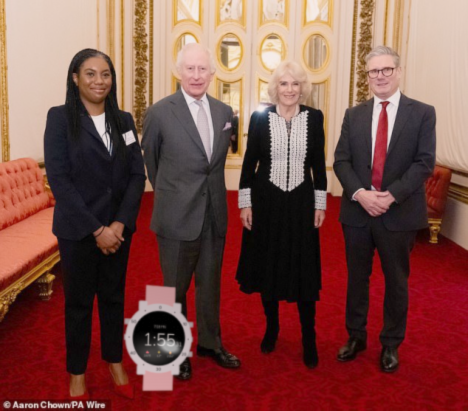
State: 1 h 55 min
